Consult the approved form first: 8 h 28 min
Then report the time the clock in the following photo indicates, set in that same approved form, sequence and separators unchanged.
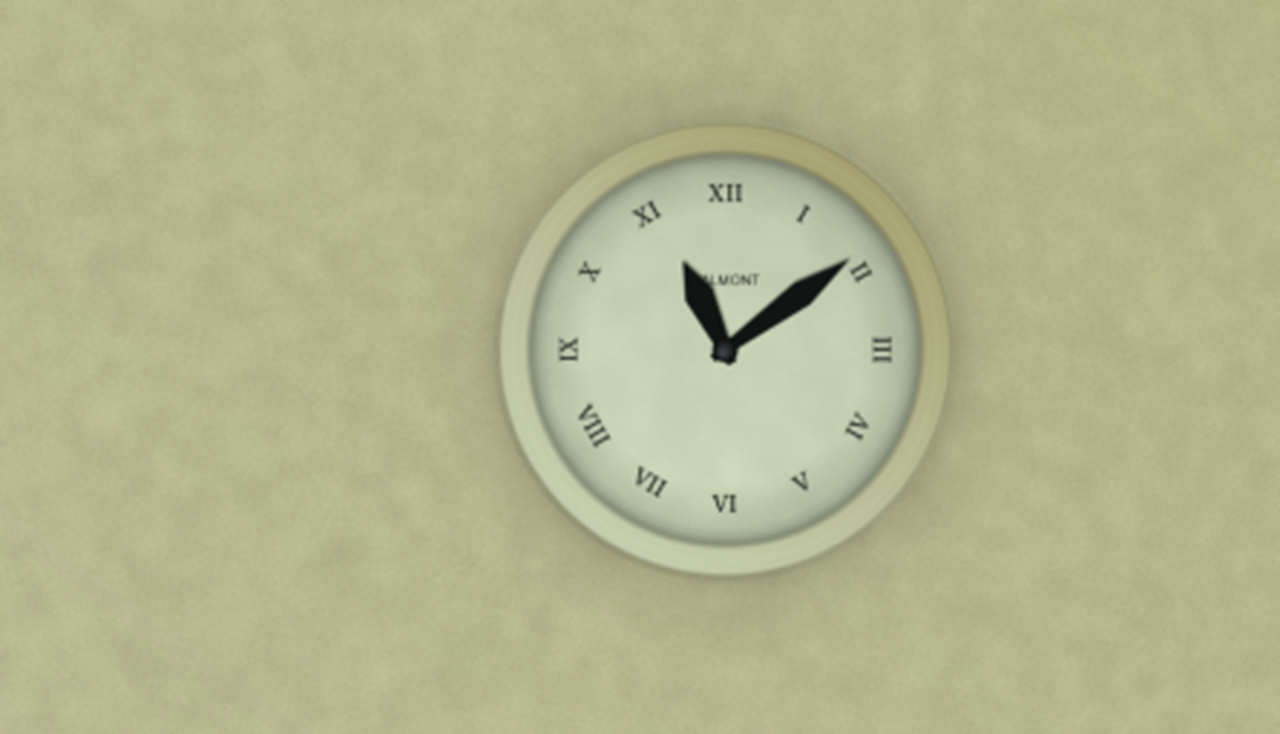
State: 11 h 09 min
